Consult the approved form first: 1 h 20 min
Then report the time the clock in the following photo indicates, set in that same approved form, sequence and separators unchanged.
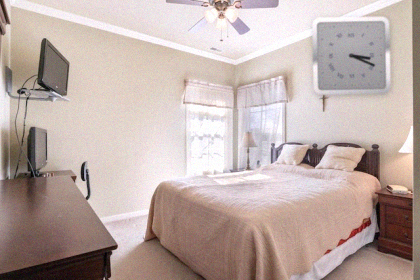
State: 3 h 19 min
